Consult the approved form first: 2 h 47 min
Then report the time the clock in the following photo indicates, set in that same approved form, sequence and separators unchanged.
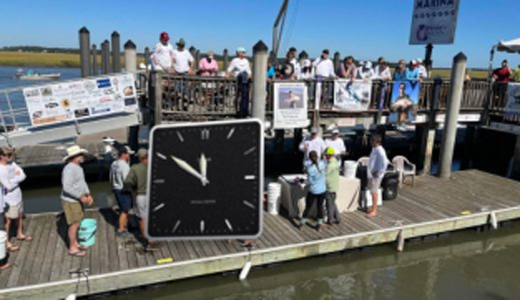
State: 11 h 51 min
